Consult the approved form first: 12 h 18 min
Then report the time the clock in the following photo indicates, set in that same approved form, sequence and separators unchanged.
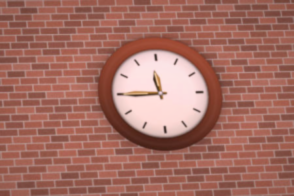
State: 11 h 45 min
